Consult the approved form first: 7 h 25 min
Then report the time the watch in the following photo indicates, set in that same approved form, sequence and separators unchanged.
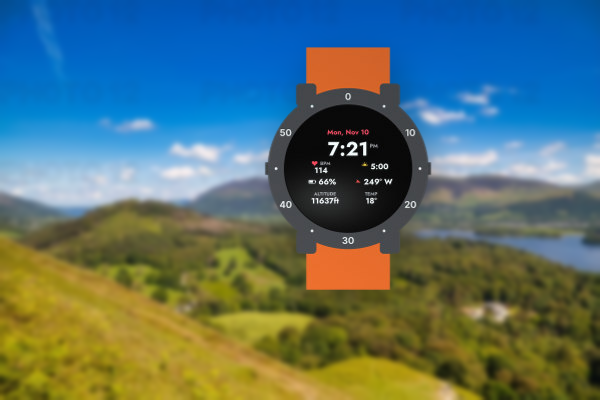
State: 7 h 21 min
